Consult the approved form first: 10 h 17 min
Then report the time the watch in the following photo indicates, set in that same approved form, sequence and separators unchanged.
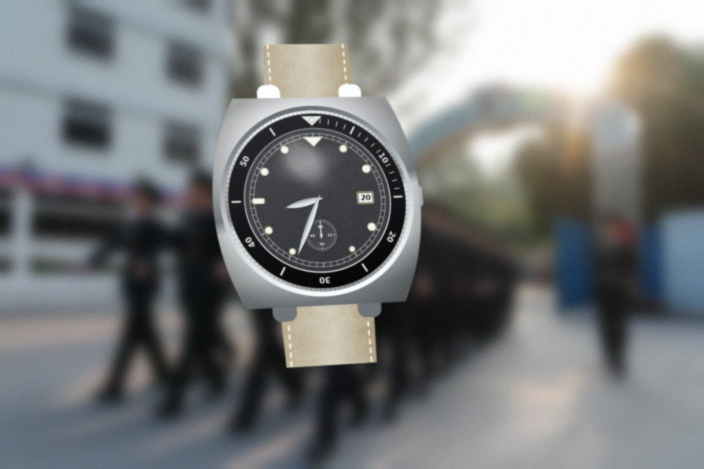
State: 8 h 34 min
